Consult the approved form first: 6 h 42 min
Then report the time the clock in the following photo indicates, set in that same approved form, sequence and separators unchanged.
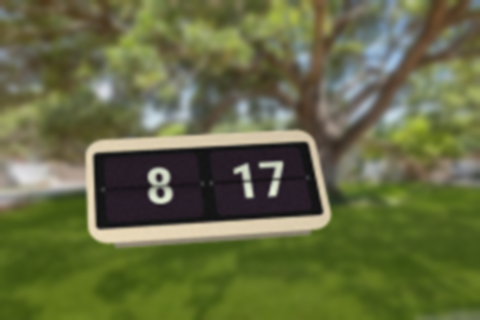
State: 8 h 17 min
